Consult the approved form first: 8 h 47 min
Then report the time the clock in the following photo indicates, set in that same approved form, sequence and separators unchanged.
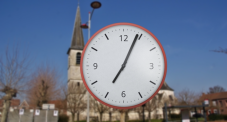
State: 7 h 04 min
